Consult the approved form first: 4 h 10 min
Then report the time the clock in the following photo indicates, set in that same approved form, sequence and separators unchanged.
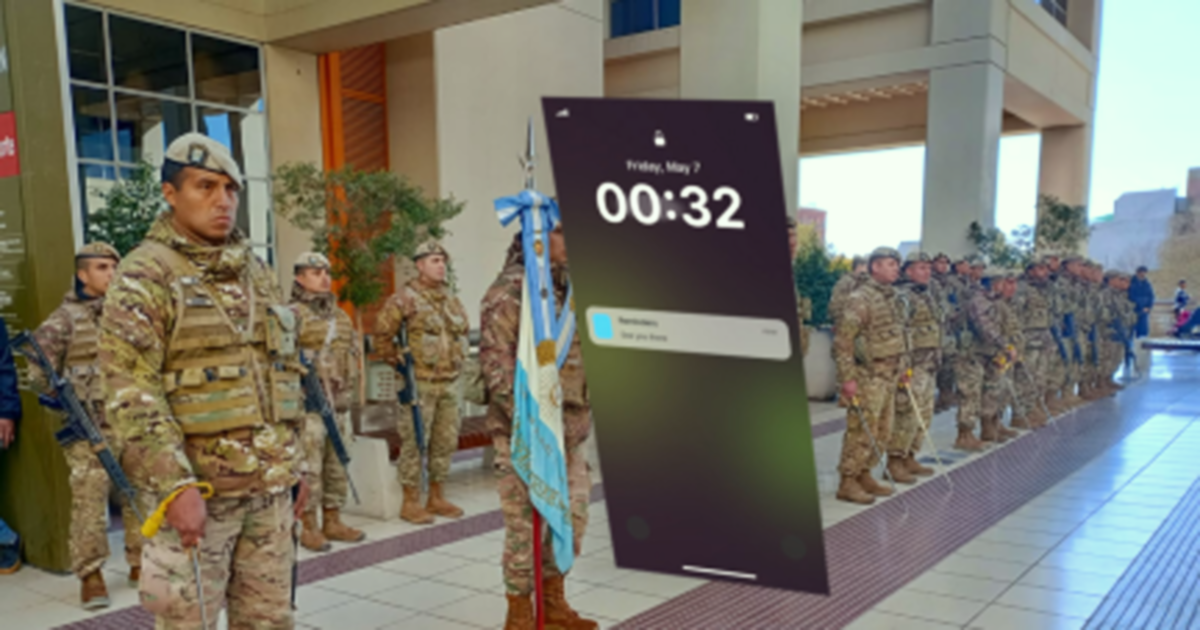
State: 0 h 32 min
